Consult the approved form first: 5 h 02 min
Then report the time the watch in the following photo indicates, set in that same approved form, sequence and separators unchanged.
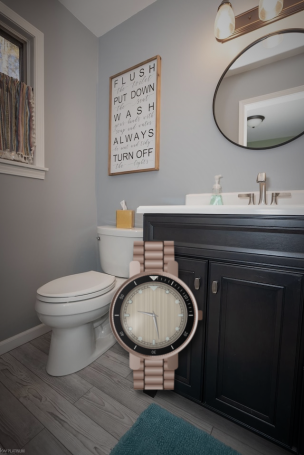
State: 9 h 28 min
